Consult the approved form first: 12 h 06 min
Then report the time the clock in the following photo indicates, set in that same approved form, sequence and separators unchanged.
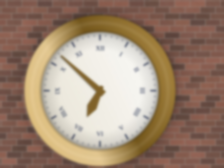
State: 6 h 52 min
